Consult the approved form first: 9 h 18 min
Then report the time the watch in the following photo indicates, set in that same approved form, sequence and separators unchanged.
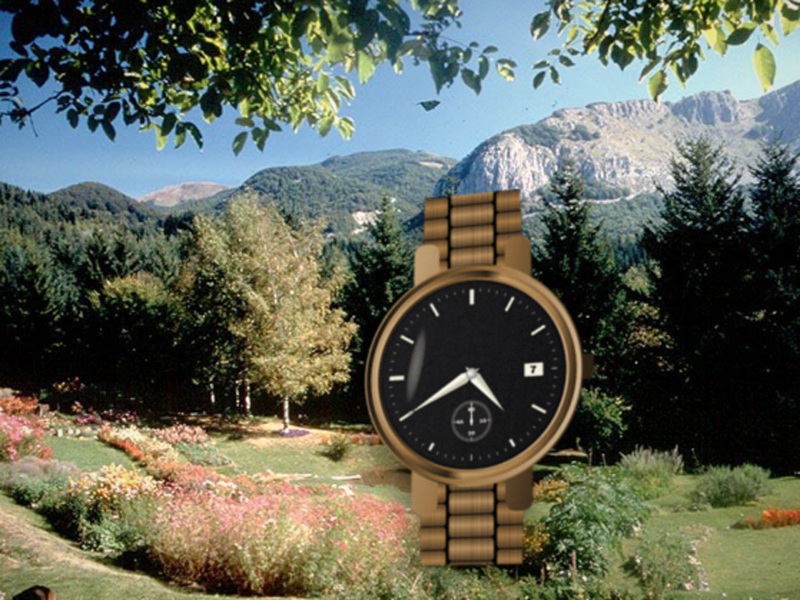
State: 4 h 40 min
